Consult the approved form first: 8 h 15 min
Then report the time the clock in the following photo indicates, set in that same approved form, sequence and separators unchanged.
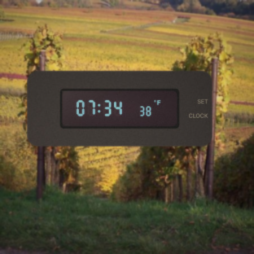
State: 7 h 34 min
